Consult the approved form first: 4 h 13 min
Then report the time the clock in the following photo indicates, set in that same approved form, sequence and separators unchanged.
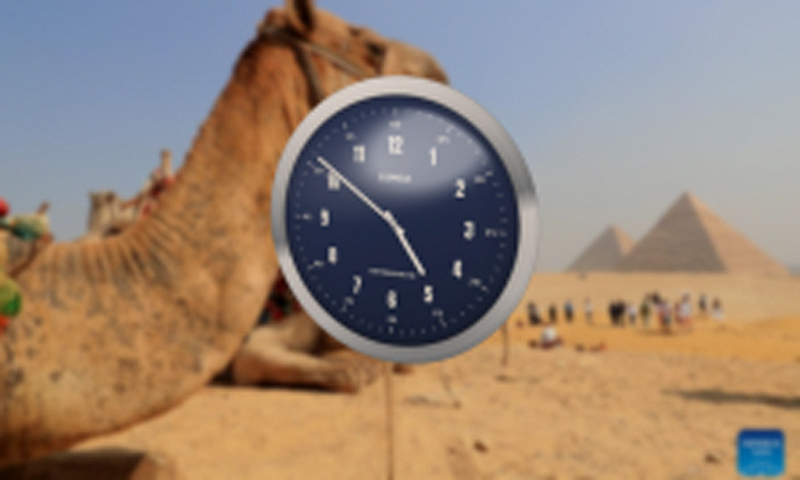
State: 4 h 51 min
